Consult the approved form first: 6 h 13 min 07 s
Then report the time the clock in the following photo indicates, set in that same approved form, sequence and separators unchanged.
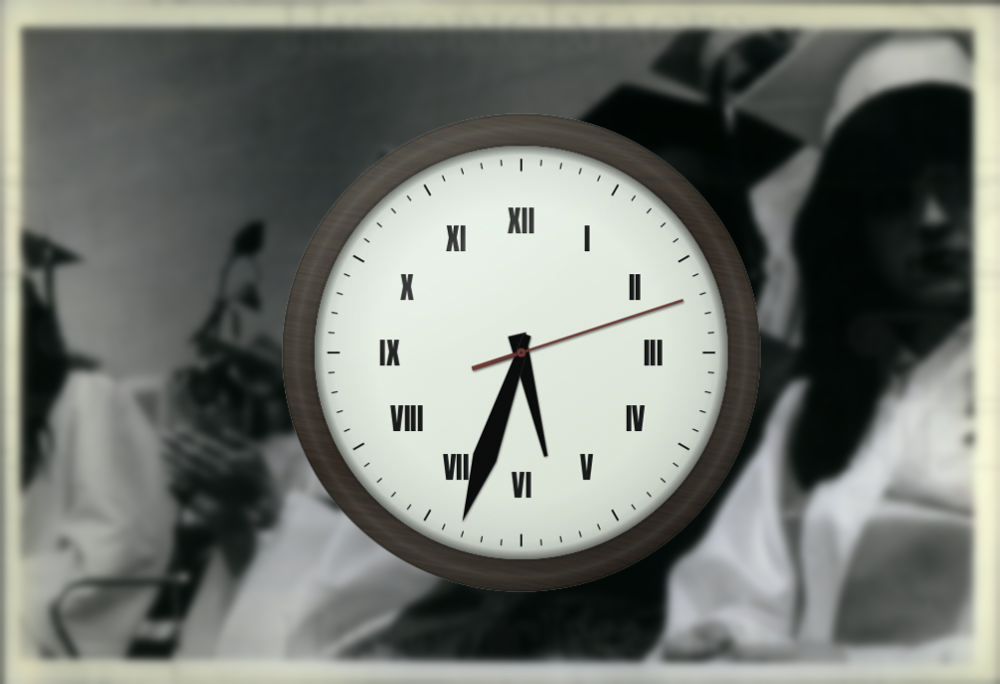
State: 5 h 33 min 12 s
